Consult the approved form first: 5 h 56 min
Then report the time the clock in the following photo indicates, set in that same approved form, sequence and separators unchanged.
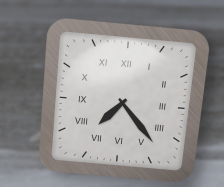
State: 7 h 23 min
